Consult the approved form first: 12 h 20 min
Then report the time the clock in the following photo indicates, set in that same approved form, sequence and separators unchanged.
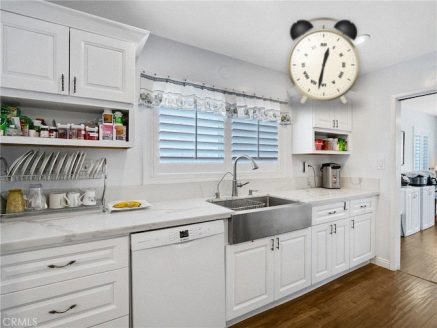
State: 12 h 32 min
